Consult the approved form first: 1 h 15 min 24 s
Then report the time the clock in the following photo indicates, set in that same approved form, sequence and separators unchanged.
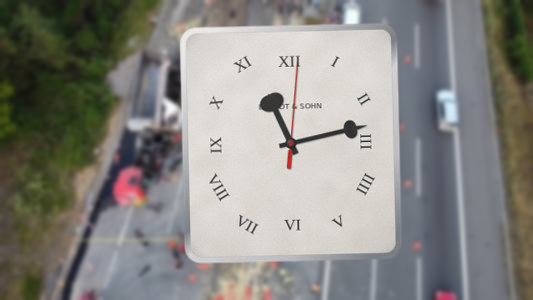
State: 11 h 13 min 01 s
